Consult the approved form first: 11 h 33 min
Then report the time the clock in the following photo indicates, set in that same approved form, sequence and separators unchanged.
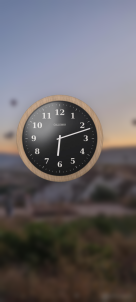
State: 6 h 12 min
